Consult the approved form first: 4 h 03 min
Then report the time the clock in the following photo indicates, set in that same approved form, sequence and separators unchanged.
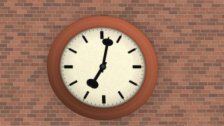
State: 7 h 02 min
